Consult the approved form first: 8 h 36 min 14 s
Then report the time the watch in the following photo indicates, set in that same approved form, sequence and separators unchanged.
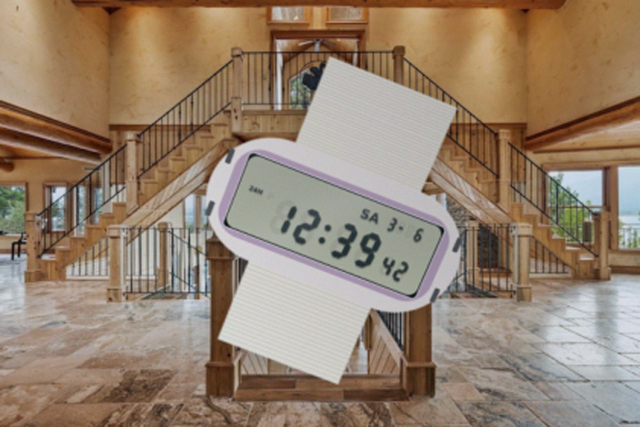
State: 12 h 39 min 42 s
